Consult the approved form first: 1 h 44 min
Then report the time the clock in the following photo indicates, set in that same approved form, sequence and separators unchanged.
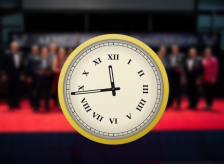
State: 11 h 44 min
